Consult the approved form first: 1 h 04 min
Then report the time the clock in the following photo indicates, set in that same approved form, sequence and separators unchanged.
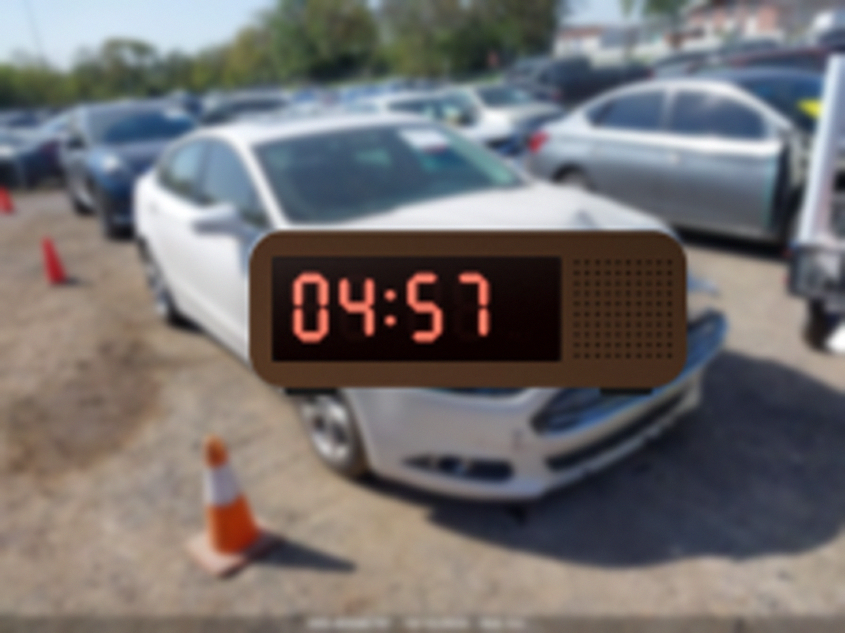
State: 4 h 57 min
